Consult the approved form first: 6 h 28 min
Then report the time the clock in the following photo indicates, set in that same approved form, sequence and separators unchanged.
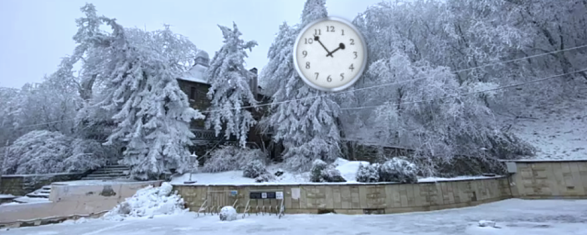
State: 1 h 53 min
